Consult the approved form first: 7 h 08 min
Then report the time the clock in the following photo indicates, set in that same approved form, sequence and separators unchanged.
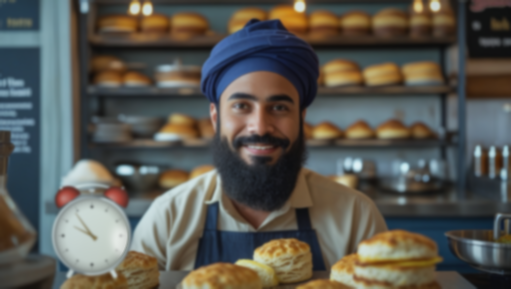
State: 9 h 54 min
